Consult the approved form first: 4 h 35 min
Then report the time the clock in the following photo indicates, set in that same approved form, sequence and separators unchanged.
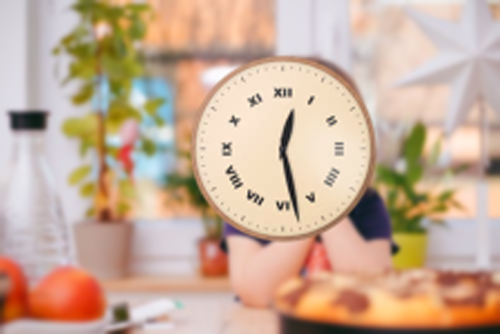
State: 12 h 28 min
